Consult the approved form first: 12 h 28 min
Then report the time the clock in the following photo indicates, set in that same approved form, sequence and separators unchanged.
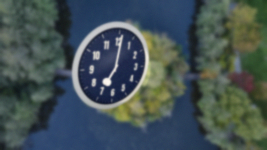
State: 7 h 01 min
